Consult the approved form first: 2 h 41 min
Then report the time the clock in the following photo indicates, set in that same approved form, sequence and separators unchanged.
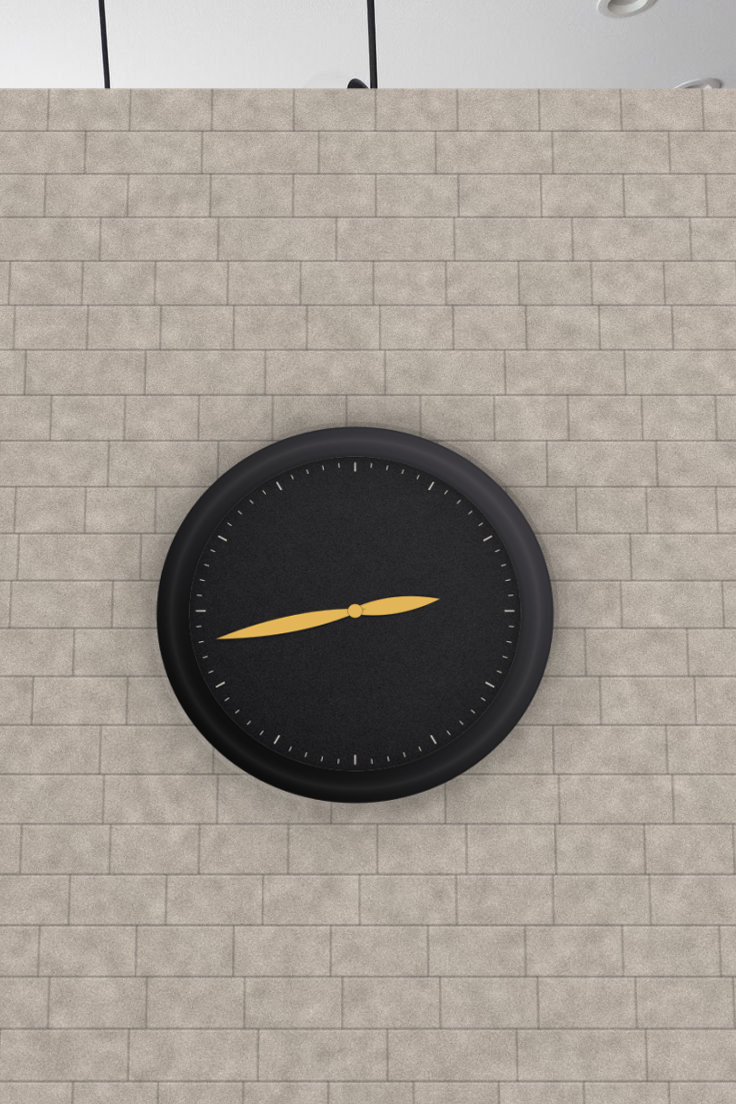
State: 2 h 43 min
